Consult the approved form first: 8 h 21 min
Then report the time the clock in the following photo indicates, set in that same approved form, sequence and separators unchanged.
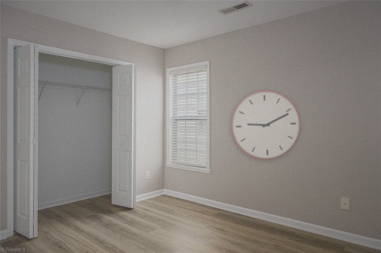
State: 9 h 11 min
